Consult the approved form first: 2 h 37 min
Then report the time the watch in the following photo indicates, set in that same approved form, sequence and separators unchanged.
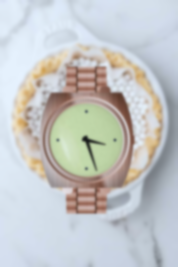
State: 3 h 27 min
